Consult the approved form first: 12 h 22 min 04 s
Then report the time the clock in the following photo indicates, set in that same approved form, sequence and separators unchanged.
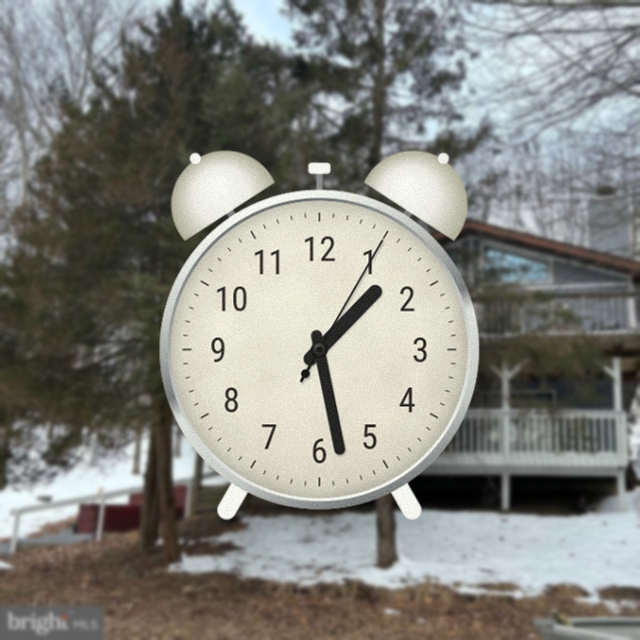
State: 1 h 28 min 05 s
